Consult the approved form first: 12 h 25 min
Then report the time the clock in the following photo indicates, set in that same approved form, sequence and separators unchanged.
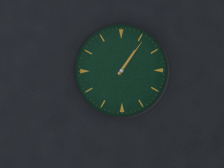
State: 1 h 06 min
